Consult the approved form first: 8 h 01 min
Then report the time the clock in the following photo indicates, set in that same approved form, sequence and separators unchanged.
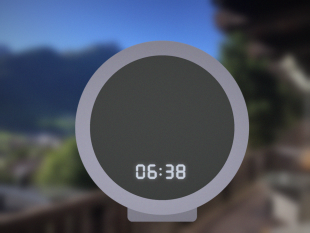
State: 6 h 38 min
